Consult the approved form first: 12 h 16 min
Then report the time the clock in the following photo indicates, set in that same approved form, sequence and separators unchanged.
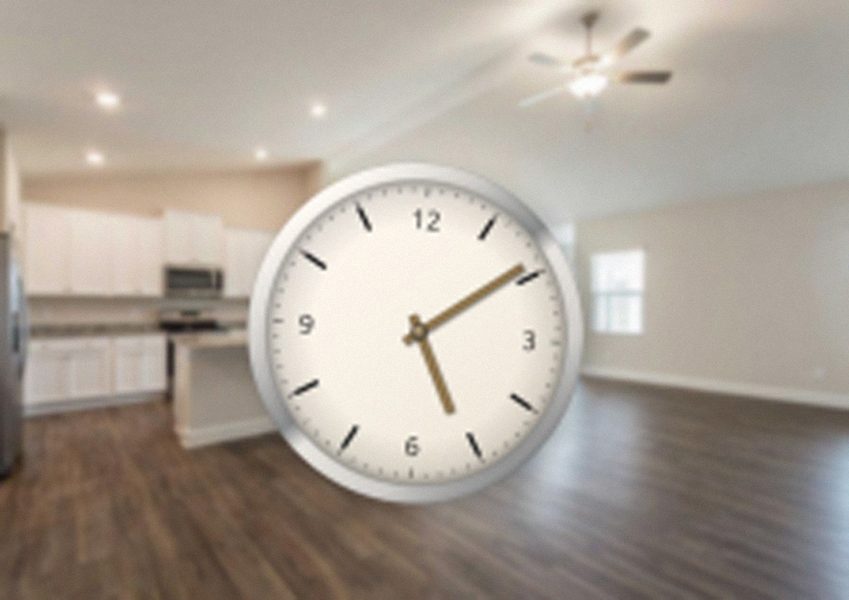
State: 5 h 09 min
